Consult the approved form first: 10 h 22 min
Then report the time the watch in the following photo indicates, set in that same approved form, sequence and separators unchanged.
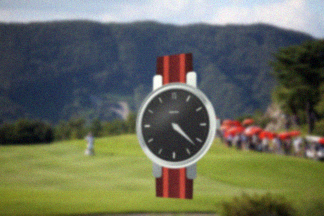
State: 4 h 22 min
